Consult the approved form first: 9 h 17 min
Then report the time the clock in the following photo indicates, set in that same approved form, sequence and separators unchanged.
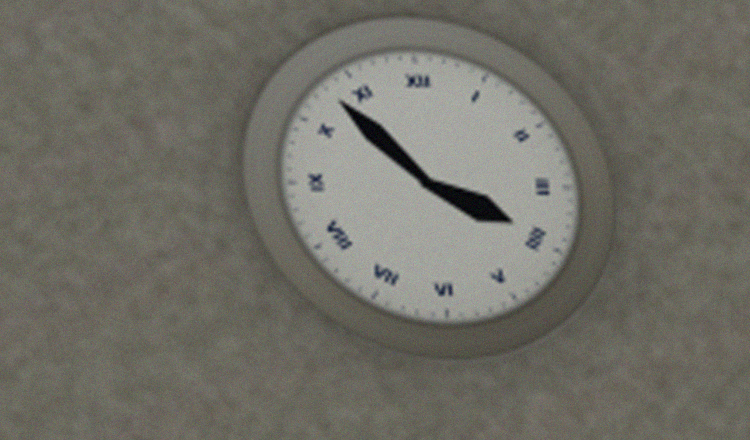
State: 3 h 53 min
